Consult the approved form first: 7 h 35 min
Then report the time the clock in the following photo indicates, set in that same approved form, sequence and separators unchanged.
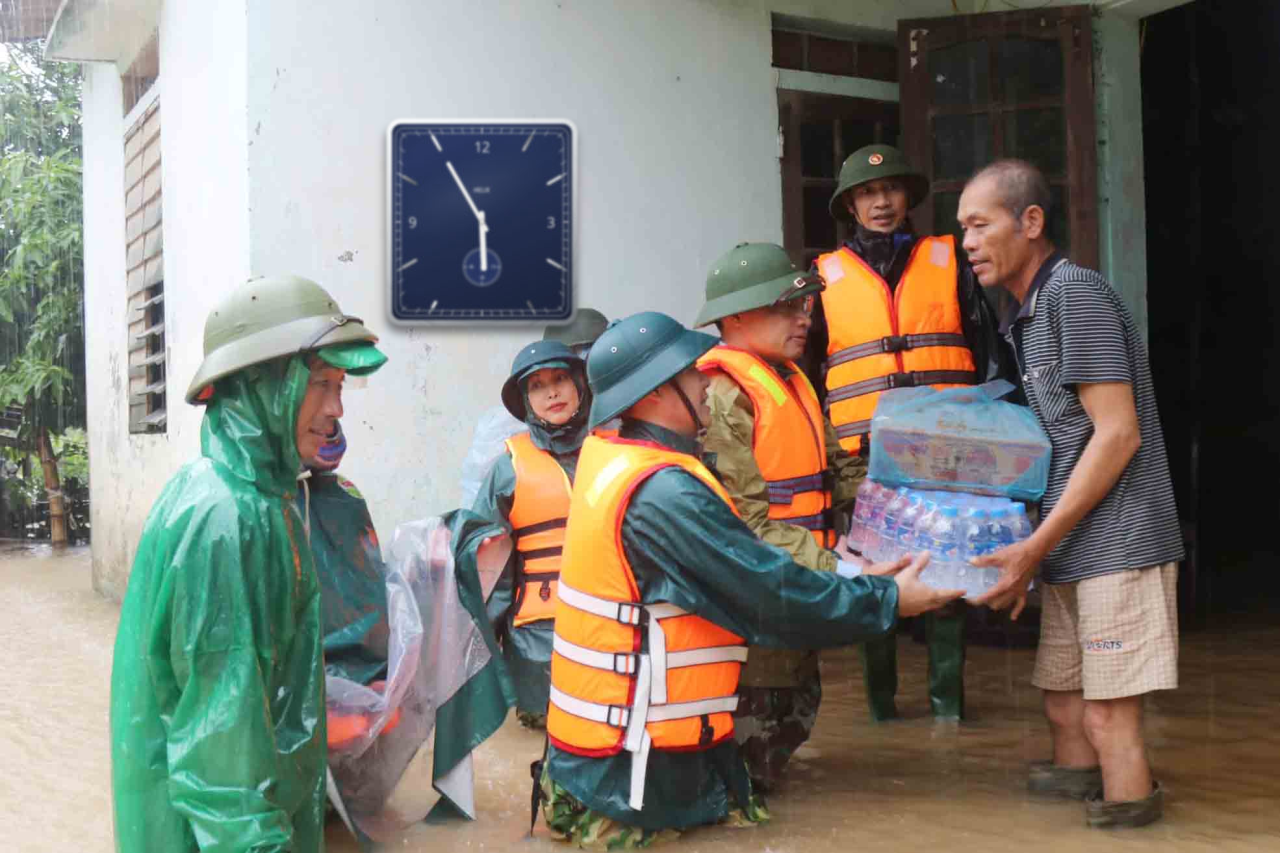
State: 5 h 55 min
